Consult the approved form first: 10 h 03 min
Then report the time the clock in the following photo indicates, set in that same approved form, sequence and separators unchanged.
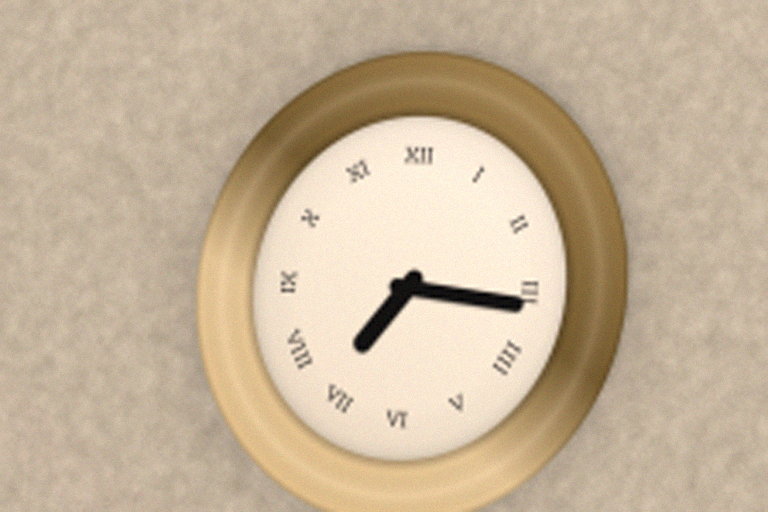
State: 7 h 16 min
